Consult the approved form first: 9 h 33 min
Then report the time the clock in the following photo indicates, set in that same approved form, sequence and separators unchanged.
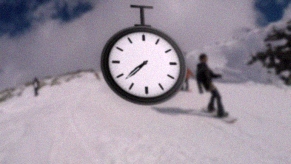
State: 7 h 38 min
